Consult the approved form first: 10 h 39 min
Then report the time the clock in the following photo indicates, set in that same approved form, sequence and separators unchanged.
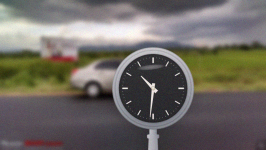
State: 10 h 31 min
